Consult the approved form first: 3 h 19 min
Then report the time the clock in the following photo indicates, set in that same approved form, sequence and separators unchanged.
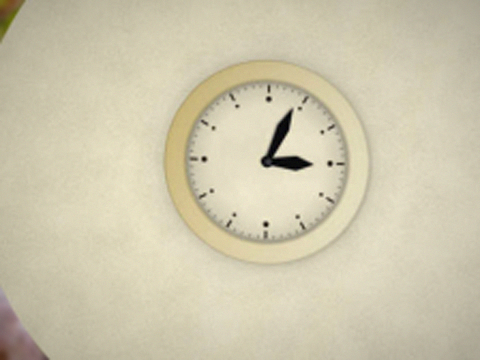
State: 3 h 04 min
